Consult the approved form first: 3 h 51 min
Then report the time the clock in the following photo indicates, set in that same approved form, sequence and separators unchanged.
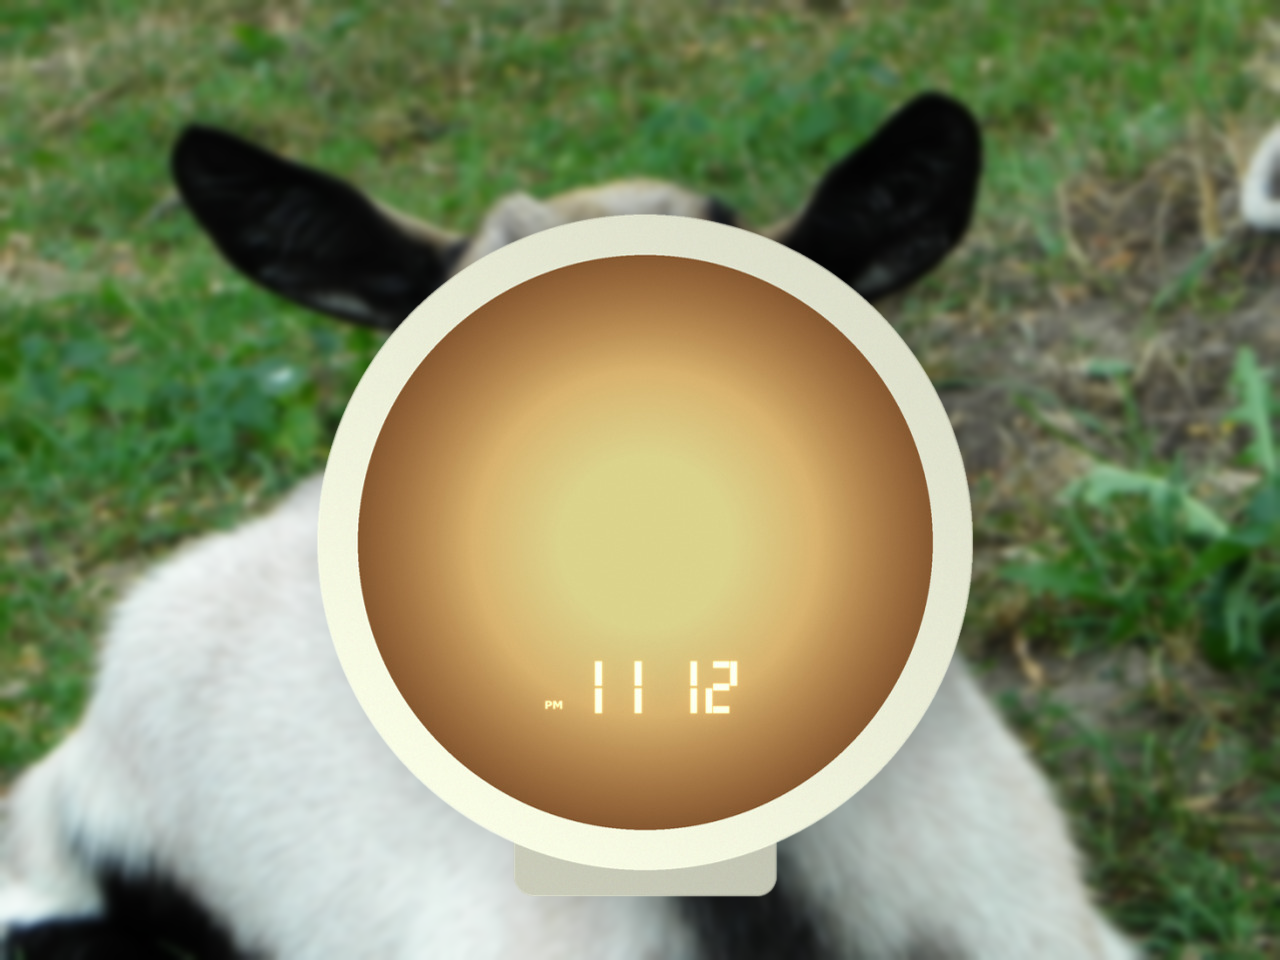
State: 11 h 12 min
